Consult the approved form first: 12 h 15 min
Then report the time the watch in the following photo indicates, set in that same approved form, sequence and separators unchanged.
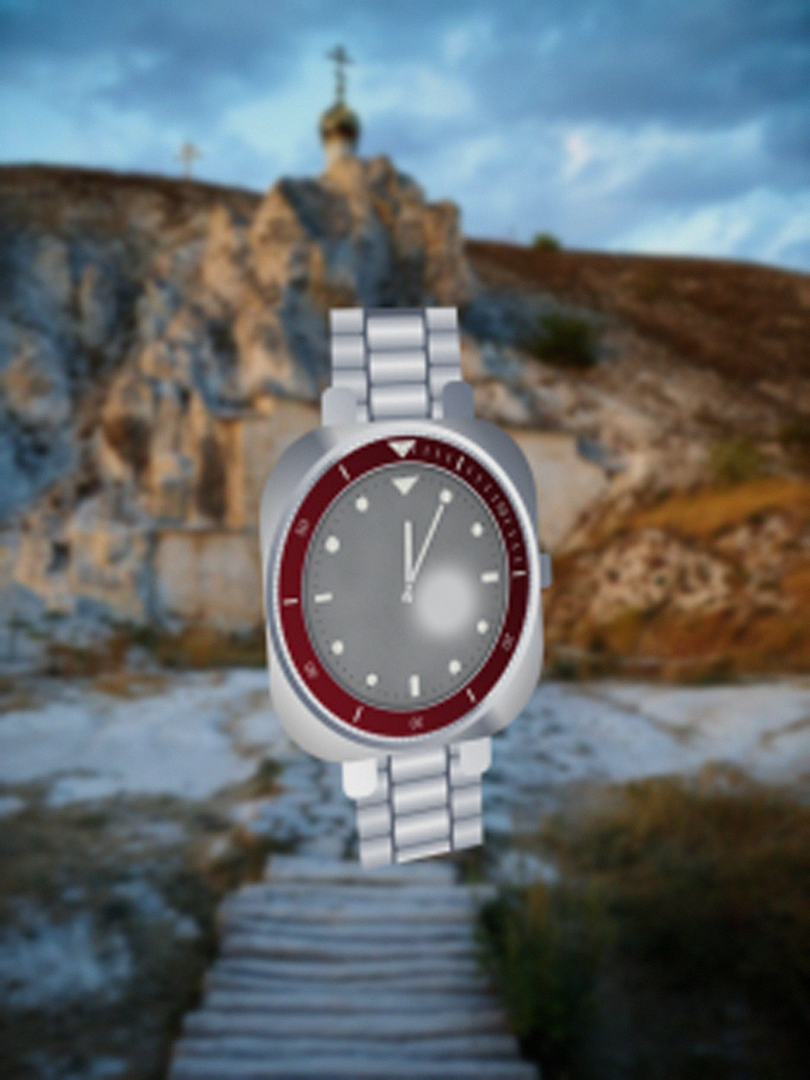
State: 12 h 05 min
